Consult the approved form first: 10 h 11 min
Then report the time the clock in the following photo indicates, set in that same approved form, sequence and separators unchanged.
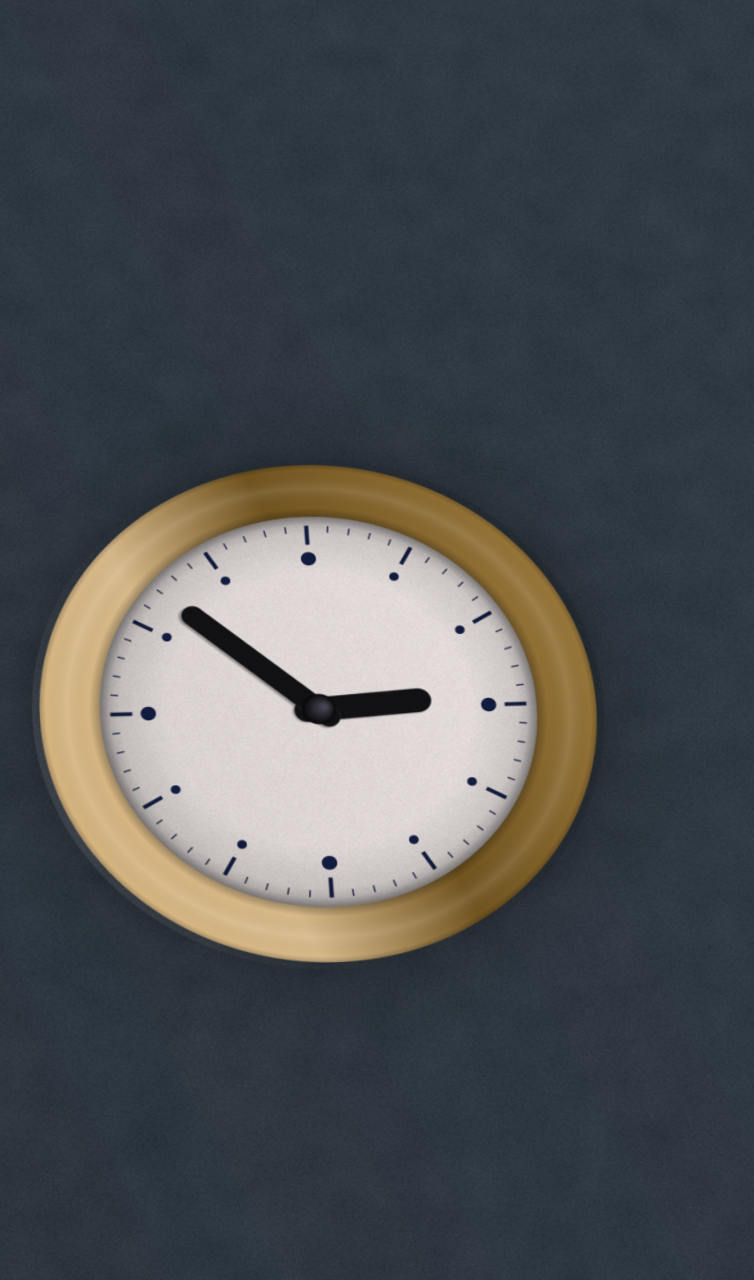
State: 2 h 52 min
